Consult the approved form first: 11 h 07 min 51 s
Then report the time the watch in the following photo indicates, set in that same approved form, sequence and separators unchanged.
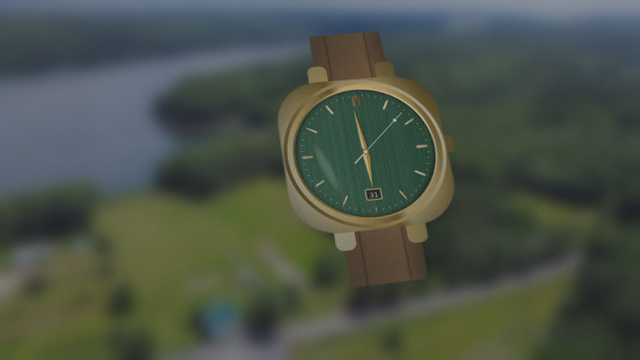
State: 5 h 59 min 08 s
